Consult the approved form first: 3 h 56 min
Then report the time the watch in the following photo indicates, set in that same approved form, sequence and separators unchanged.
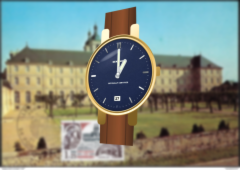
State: 1 h 00 min
